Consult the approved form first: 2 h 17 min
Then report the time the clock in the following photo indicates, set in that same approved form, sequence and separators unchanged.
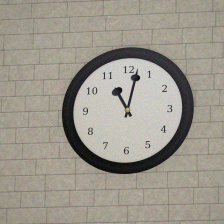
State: 11 h 02 min
